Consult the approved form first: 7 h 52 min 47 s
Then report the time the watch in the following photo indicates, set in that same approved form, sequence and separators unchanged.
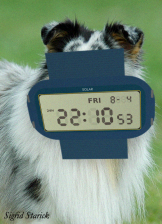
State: 22 h 10 min 53 s
